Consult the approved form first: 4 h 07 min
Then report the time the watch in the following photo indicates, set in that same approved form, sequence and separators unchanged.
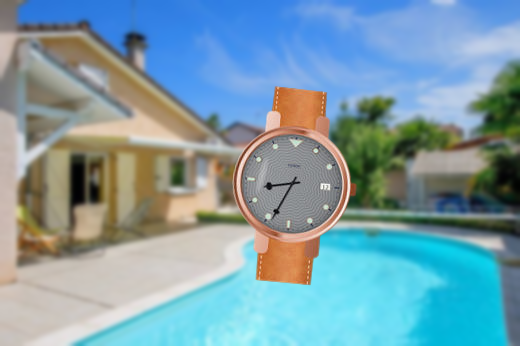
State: 8 h 34 min
